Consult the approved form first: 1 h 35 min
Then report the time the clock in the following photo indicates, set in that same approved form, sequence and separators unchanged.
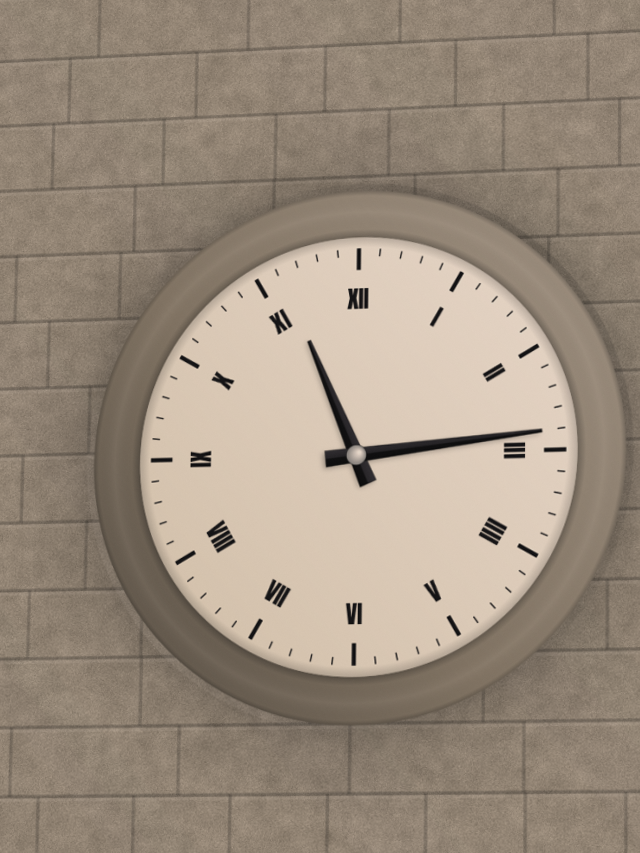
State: 11 h 14 min
